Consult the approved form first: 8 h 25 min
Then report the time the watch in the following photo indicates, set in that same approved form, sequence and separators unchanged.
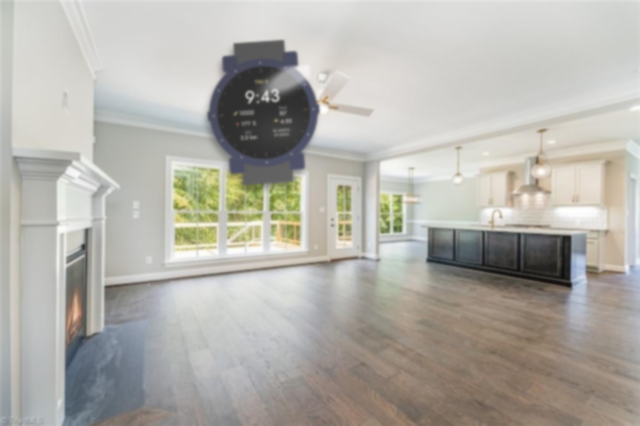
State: 9 h 43 min
